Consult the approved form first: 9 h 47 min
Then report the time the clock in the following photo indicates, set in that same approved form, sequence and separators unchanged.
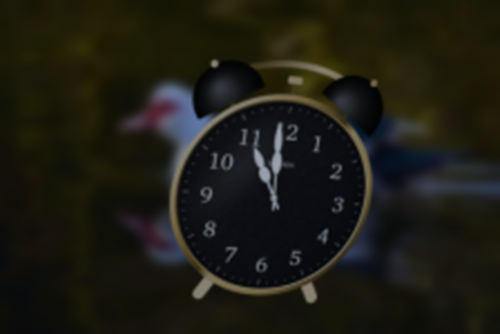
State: 10 h 59 min
